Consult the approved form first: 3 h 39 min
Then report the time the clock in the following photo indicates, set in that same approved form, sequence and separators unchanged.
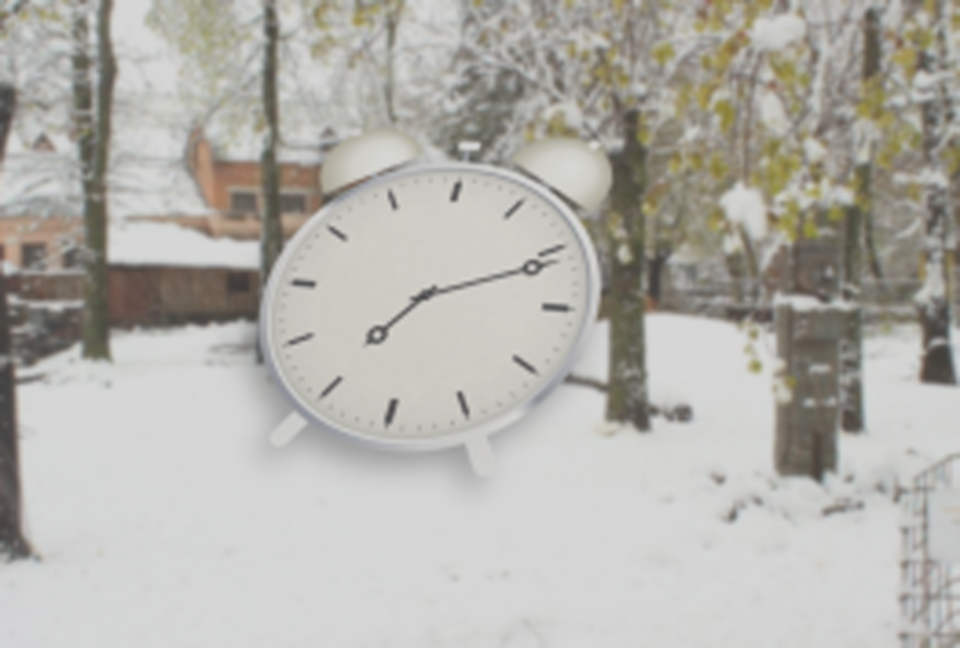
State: 7 h 11 min
